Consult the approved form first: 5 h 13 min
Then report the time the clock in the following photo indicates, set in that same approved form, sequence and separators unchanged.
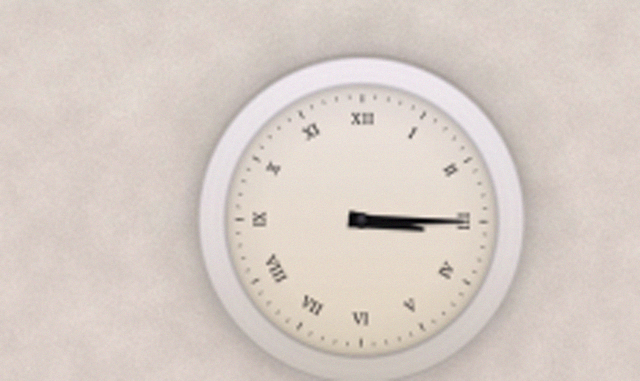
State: 3 h 15 min
